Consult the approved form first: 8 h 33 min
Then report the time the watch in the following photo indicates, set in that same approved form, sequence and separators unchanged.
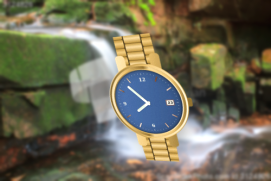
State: 7 h 53 min
